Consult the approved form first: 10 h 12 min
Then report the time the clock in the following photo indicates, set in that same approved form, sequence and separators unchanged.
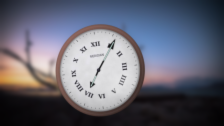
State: 7 h 06 min
